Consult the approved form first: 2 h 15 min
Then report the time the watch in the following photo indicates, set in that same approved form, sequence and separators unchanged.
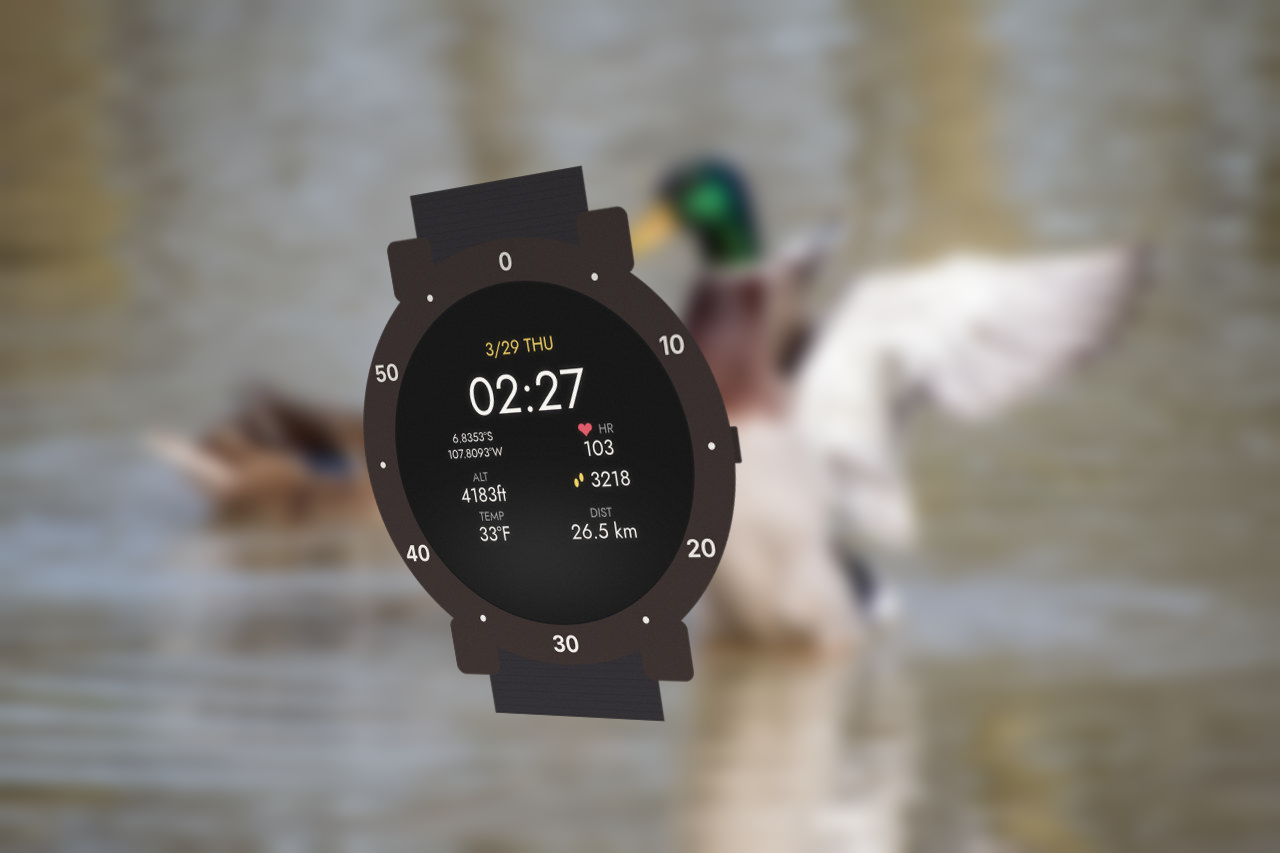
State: 2 h 27 min
